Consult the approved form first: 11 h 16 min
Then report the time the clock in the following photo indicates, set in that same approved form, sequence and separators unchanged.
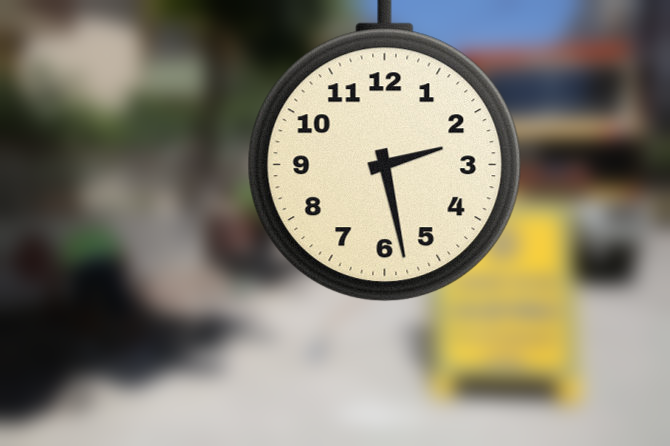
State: 2 h 28 min
